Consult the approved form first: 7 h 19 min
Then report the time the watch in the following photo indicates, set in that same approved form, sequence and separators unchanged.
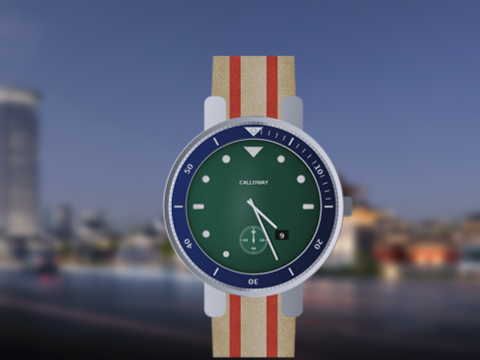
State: 4 h 26 min
